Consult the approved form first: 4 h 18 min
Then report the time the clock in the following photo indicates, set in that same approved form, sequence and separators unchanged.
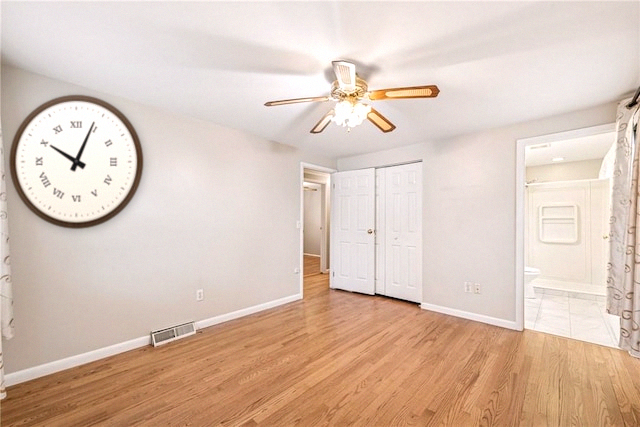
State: 10 h 04 min
